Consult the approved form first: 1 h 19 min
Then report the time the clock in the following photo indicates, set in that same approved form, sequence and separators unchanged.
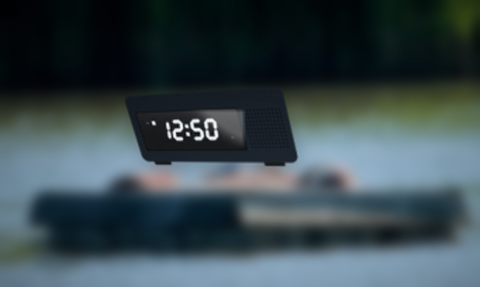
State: 12 h 50 min
